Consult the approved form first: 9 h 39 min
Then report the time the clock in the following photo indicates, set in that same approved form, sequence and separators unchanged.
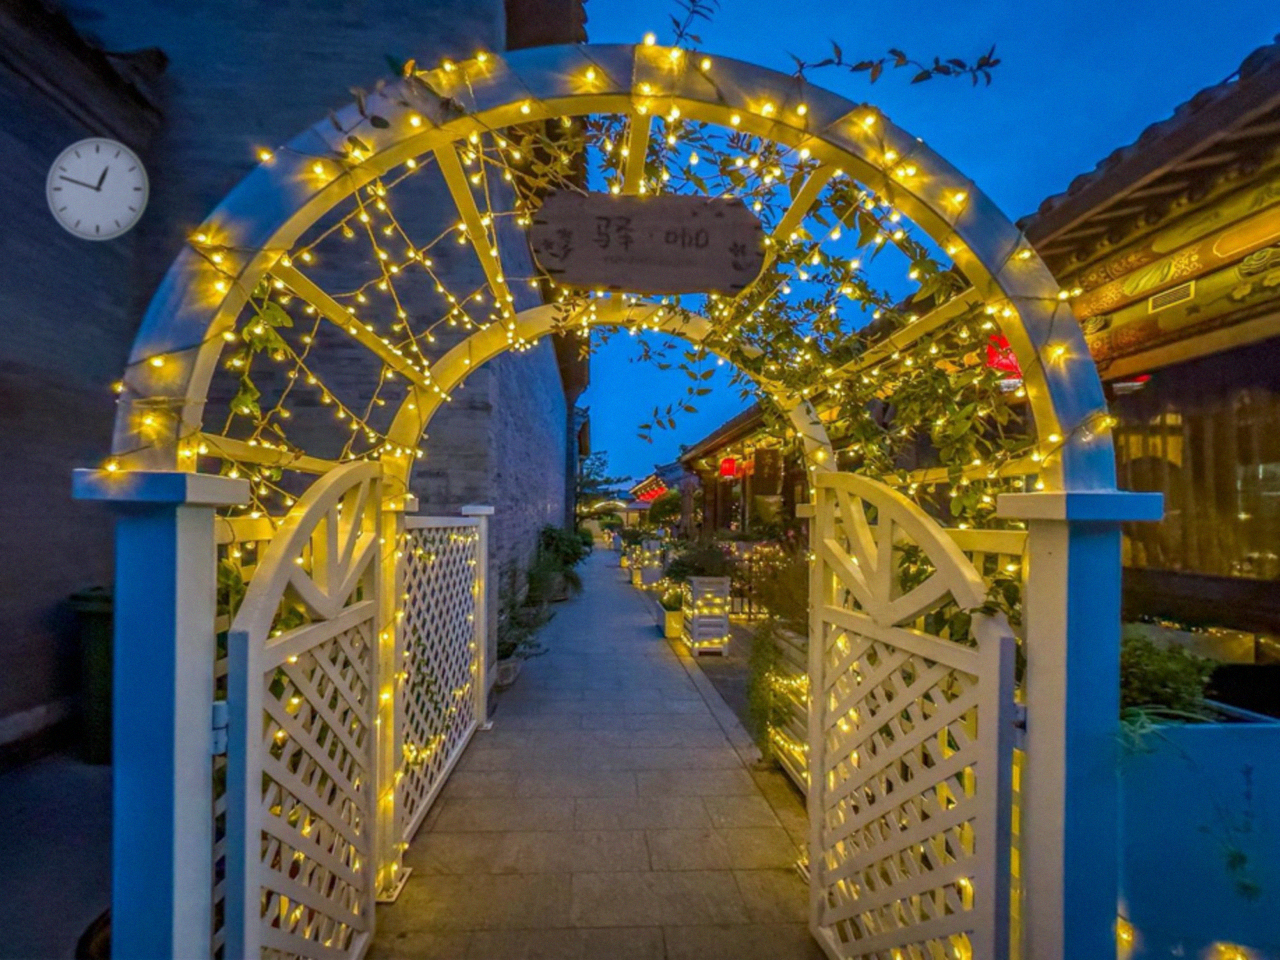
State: 12 h 48 min
